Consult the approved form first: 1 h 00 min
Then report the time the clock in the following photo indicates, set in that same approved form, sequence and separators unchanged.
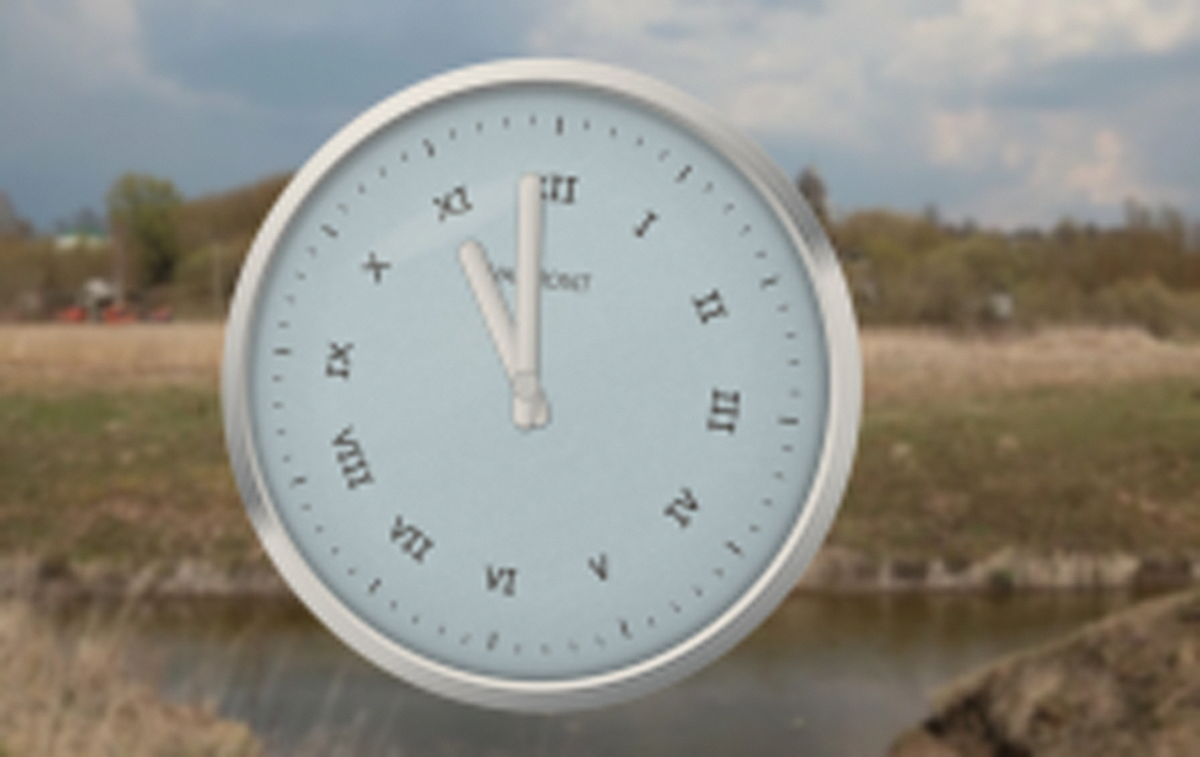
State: 10 h 59 min
